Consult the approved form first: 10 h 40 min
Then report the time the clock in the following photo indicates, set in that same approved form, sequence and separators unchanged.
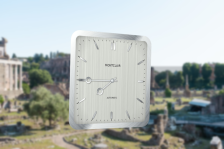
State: 7 h 45 min
